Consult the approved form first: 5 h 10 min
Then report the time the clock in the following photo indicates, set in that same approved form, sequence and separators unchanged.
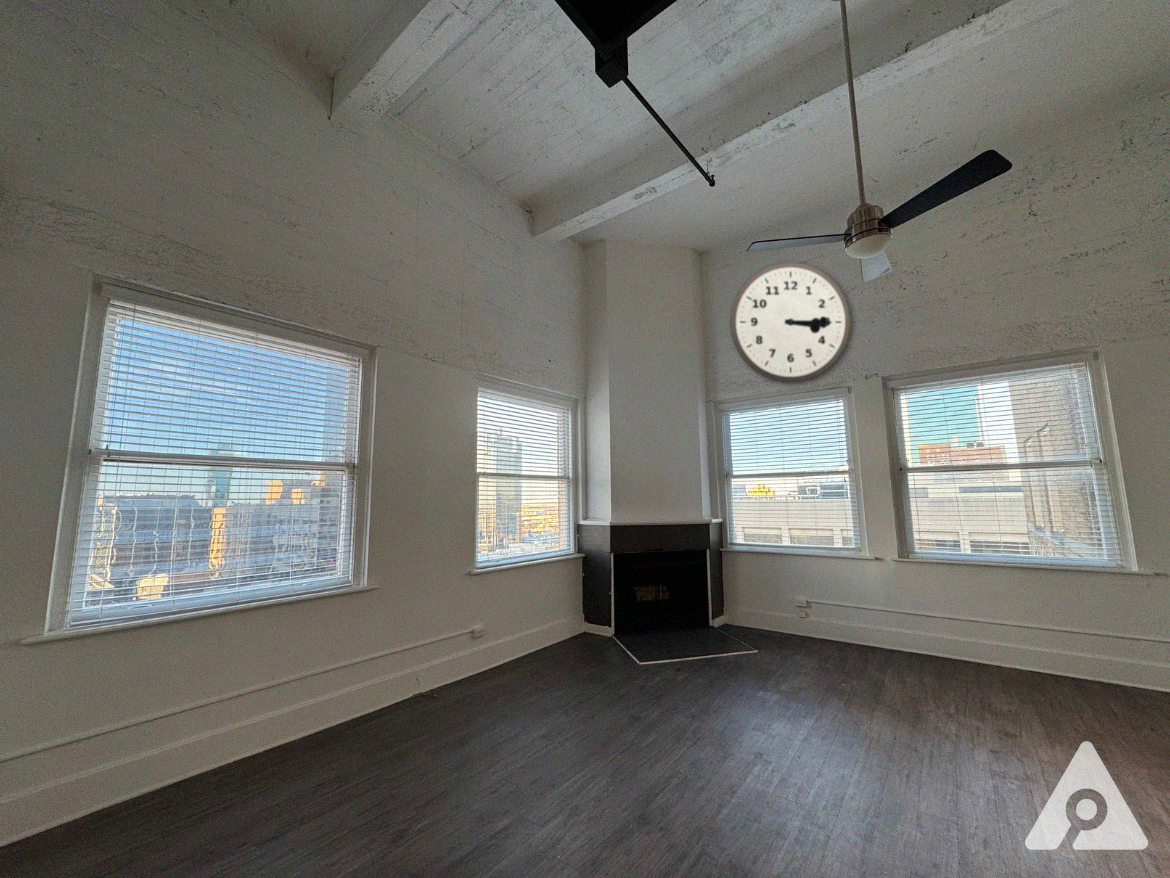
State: 3 h 15 min
